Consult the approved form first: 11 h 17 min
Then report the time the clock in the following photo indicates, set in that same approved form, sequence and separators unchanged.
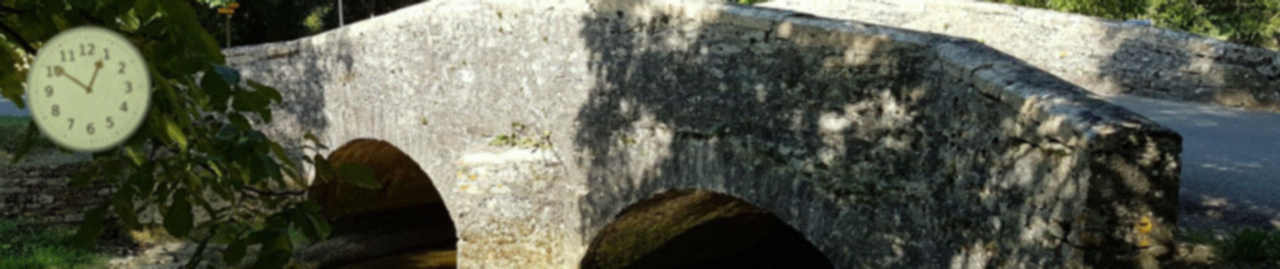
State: 12 h 51 min
